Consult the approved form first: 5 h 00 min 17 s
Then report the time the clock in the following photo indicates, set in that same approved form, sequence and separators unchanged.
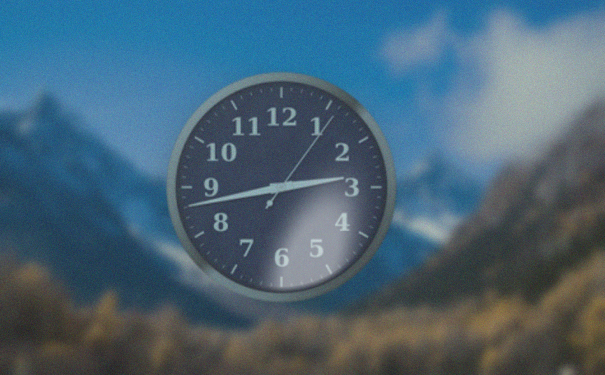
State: 2 h 43 min 06 s
